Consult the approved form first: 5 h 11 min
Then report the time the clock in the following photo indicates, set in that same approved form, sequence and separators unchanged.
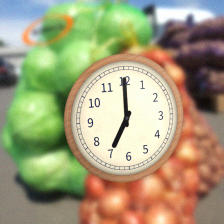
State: 7 h 00 min
